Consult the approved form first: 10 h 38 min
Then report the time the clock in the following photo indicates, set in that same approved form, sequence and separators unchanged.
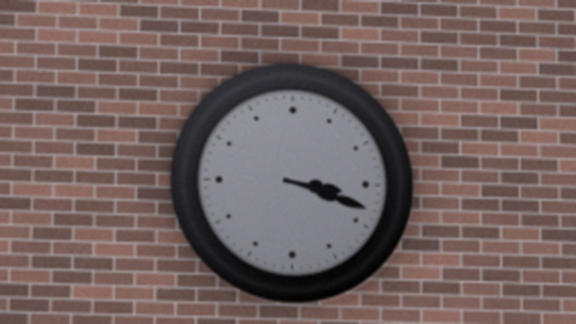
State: 3 h 18 min
